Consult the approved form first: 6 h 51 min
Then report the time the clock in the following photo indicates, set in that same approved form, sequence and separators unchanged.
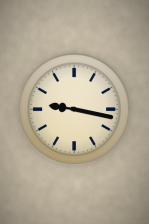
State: 9 h 17 min
